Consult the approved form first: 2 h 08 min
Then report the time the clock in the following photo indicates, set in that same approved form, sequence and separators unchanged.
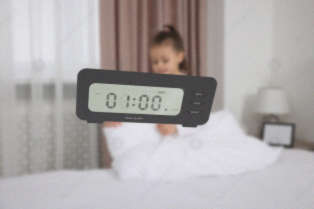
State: 1 h 00 min
